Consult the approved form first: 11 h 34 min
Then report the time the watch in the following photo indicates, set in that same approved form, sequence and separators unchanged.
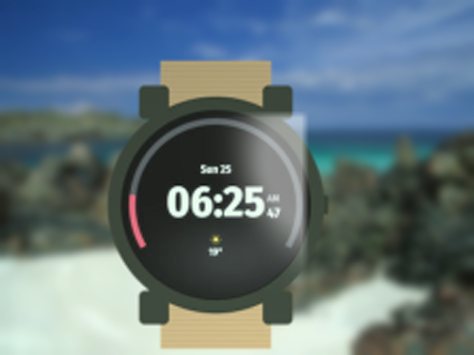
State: 6 h 25 min
